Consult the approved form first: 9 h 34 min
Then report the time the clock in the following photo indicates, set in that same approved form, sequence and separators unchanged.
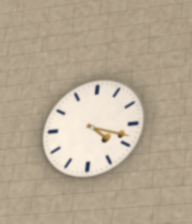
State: 4 h 18 min
